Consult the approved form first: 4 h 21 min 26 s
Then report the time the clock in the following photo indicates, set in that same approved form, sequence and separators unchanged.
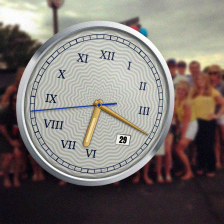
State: 6 h 18 min 43 s
